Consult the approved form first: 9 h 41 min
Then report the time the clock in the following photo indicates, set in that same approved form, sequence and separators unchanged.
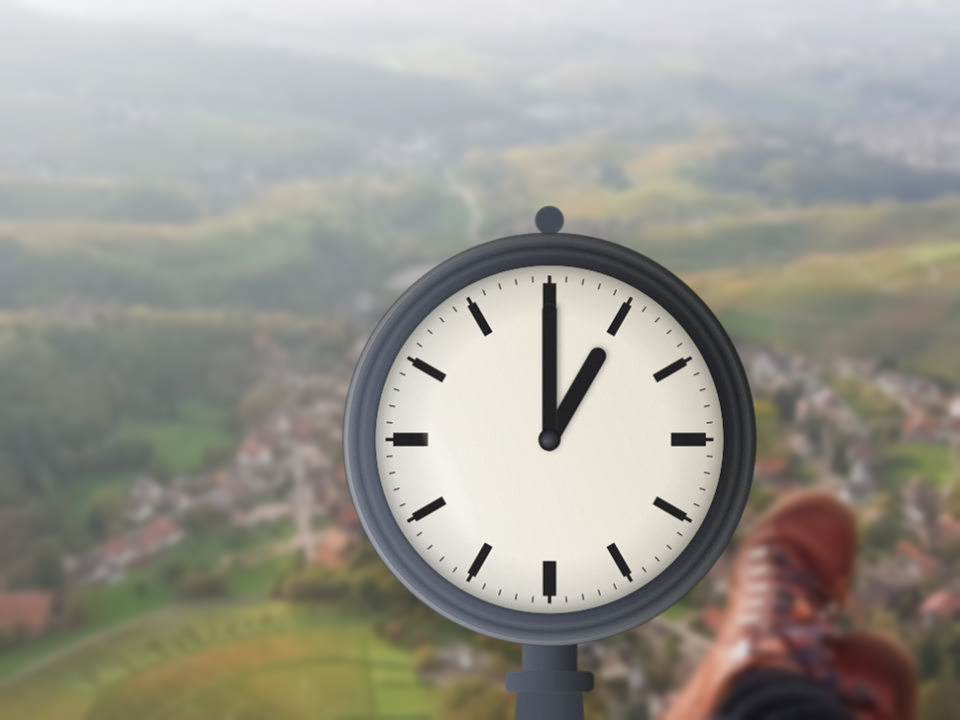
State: 1 h 00 min
